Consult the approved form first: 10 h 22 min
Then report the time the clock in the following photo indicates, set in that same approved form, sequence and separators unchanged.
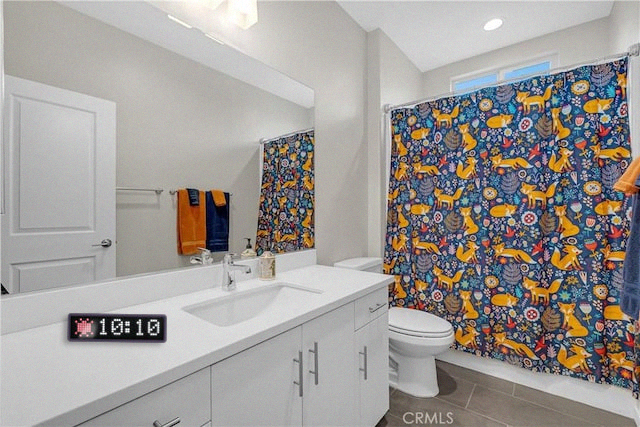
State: 10 h 10 min
